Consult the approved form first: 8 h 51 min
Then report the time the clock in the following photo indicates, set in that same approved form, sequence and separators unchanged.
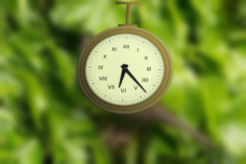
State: 6 h 23 min
